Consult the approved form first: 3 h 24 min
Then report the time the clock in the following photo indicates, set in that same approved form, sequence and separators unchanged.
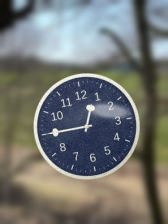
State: 12 h 45 min
